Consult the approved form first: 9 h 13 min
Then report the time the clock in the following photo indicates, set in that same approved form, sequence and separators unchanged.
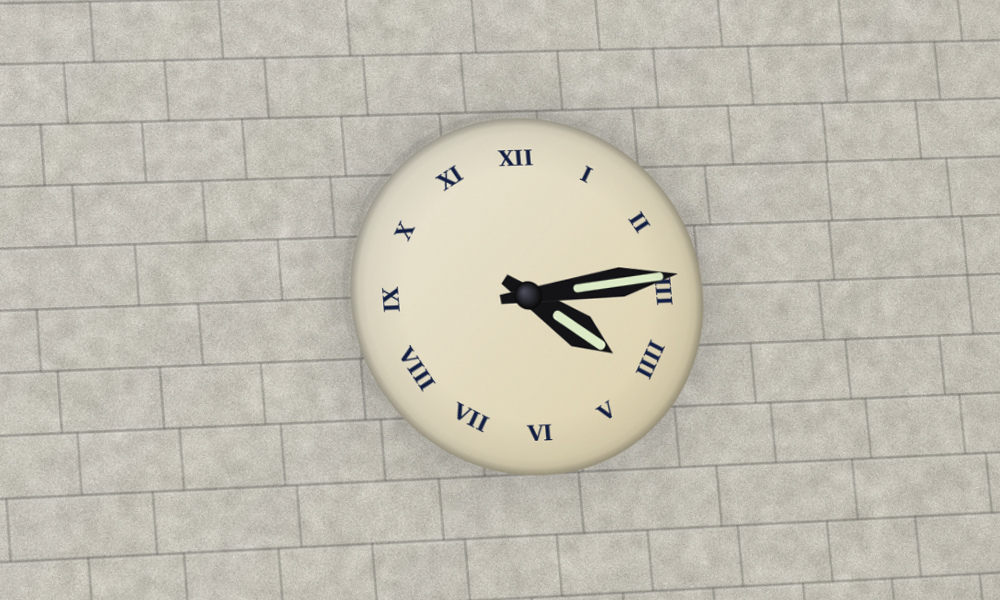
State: 4 h 14 min
